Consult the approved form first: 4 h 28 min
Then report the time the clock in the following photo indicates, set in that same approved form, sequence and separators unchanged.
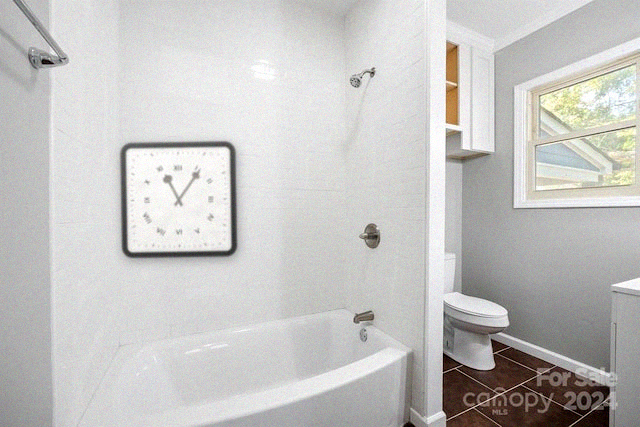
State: 11 h 06 min
